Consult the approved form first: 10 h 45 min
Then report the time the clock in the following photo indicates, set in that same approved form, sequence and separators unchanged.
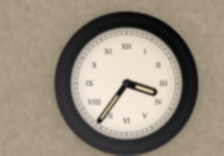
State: 3 h 36 min
